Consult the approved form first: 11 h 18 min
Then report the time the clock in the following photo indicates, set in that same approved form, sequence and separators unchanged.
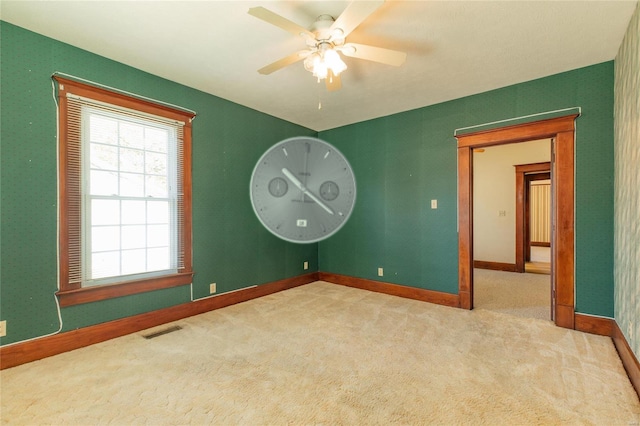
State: 10 h 21 min
